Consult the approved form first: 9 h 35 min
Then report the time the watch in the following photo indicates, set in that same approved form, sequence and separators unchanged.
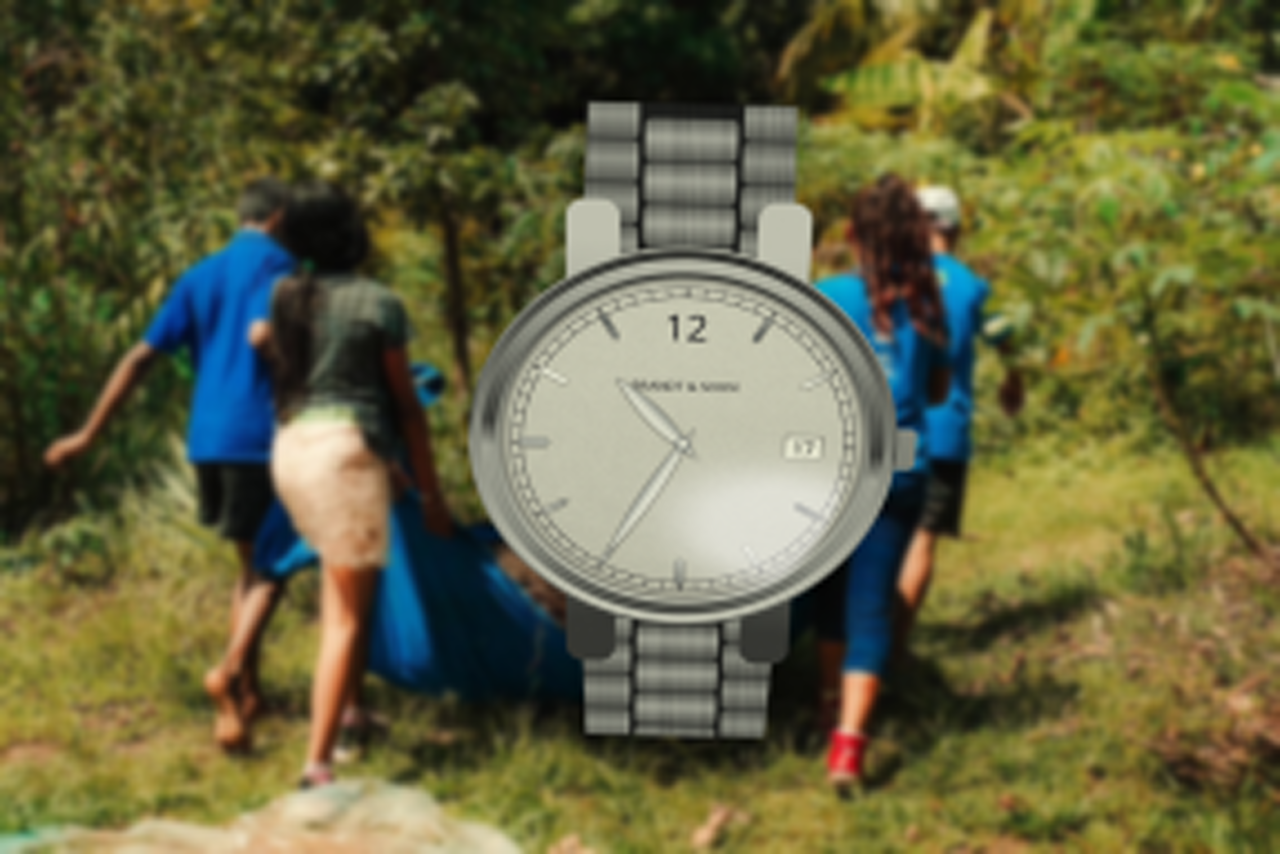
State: 10 h 35 min
